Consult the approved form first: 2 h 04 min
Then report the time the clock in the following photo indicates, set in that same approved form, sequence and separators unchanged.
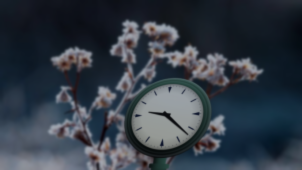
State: 9 h 22 min
